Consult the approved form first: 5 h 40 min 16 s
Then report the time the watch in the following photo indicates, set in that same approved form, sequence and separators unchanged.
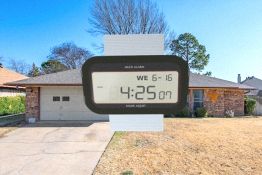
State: 4 h 25 min 07 s
